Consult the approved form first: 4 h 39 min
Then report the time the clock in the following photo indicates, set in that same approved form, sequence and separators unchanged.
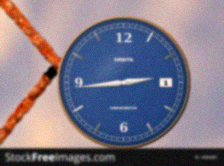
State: 2 h 44 min
